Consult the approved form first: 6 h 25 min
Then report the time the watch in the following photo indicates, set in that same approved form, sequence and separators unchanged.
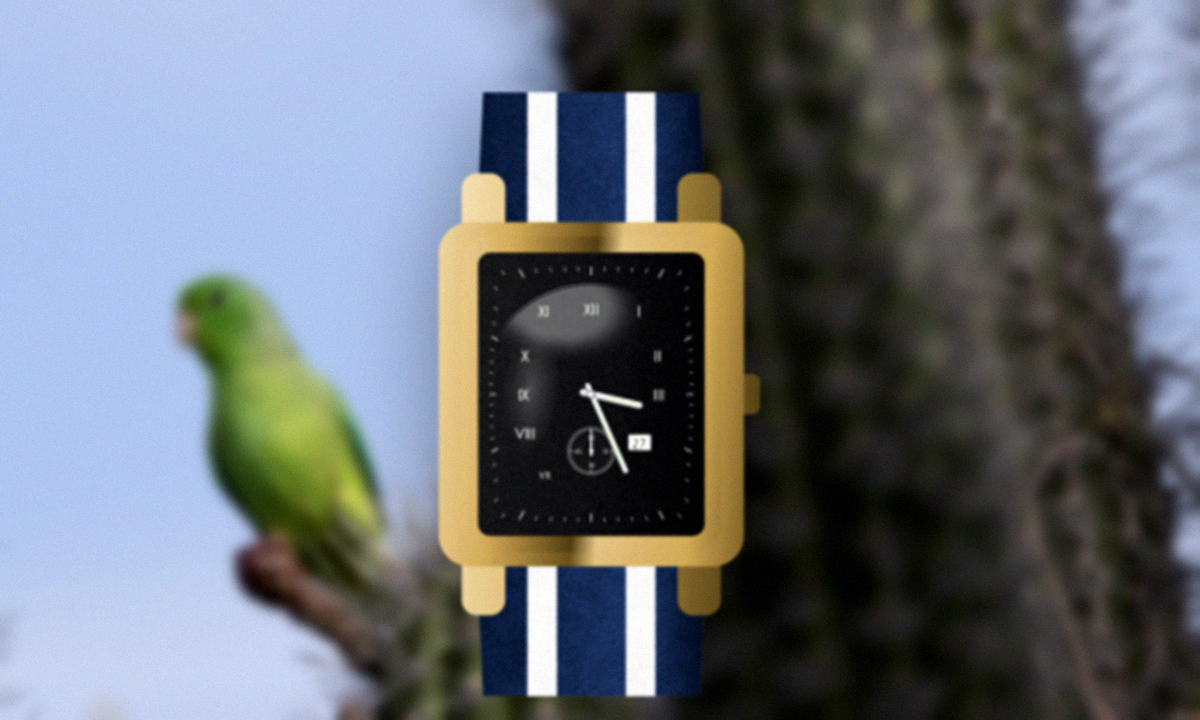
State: 3 h 26 min
